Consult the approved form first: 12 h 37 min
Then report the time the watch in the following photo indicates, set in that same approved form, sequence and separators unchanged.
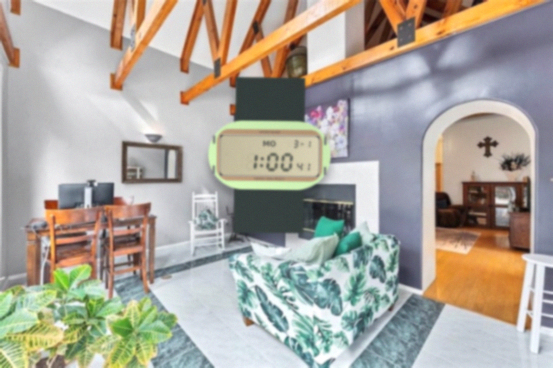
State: 1 h 00 min
